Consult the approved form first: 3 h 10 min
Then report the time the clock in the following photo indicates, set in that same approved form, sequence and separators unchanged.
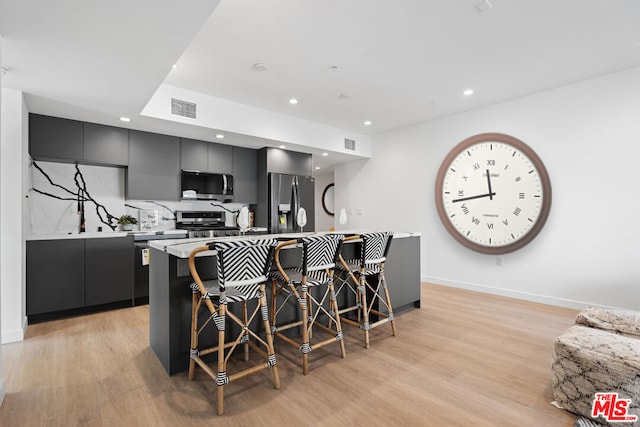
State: 11 h 43 min
